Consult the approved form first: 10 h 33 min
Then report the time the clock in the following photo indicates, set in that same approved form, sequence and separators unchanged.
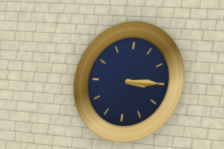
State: 3 h 15 min
